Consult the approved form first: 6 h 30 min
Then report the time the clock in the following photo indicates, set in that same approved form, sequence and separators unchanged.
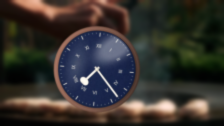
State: 7 h 23 min
